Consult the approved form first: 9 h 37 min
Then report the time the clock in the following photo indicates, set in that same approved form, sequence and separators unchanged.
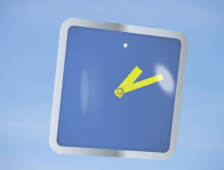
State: 1 h 11 min
